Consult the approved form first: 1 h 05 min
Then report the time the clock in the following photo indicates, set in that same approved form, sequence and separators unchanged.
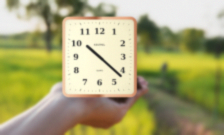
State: 10 h 22 min
